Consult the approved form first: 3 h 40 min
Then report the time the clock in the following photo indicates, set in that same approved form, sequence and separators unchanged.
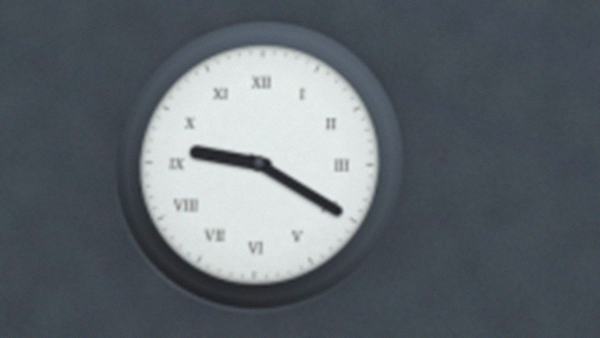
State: 9 h 20 min
